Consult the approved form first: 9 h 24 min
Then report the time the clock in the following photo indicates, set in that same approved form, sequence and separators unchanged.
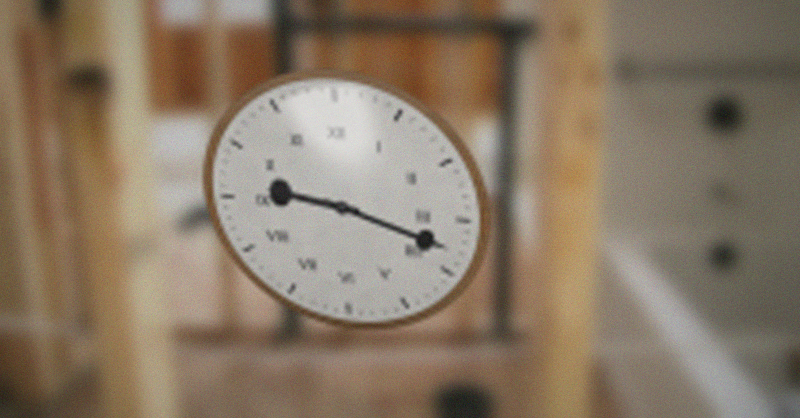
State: 9 h 18 min
